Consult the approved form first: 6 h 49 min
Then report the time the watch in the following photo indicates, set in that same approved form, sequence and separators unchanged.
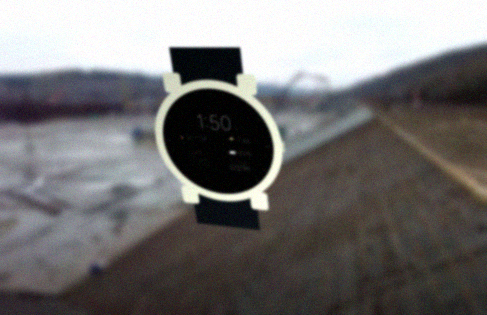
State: 1 h 50 min
